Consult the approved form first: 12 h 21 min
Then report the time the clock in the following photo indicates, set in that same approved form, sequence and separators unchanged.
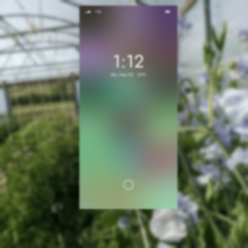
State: 1 h 12 min
